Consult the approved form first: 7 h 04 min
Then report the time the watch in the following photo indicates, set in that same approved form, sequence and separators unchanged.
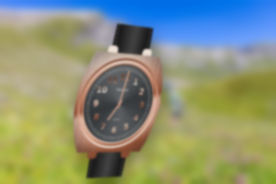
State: 7 h 01 min
